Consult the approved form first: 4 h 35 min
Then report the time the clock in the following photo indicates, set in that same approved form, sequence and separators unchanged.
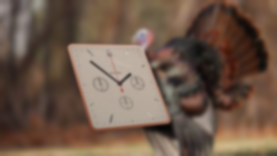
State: 1 h 53 min
